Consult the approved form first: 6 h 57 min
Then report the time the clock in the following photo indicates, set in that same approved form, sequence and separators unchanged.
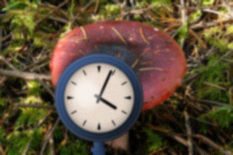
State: 4 h 04 min
